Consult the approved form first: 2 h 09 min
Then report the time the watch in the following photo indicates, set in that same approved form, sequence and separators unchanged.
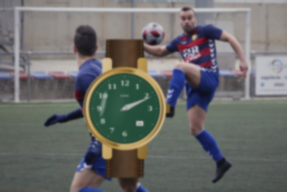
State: 2 h 11 min
